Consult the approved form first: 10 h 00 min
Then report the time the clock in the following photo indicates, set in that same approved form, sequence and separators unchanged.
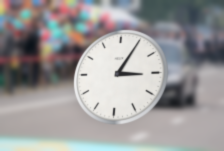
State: 3 h 05 min
